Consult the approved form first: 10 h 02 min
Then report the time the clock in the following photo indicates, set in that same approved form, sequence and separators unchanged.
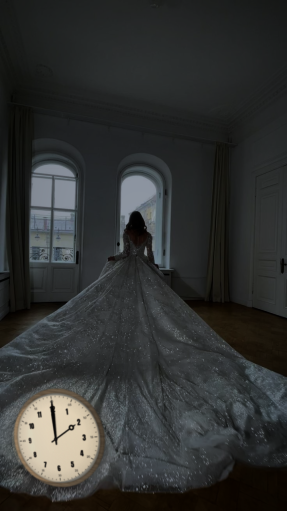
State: 2 h 00 min
